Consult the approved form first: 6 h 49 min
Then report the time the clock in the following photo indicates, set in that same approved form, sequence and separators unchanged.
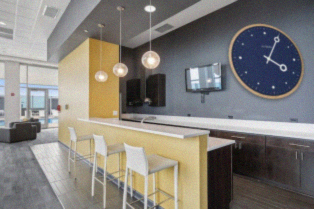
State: 4 h 05 min
